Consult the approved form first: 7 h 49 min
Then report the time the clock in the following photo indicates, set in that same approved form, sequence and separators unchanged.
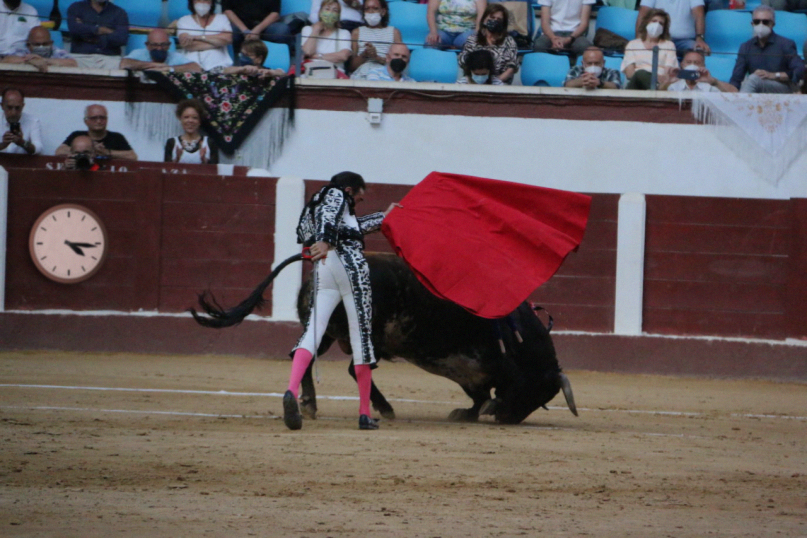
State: 4 h 16 min
